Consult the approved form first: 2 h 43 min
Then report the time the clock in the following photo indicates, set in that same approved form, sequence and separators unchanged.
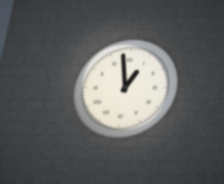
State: 12 h 58 min
